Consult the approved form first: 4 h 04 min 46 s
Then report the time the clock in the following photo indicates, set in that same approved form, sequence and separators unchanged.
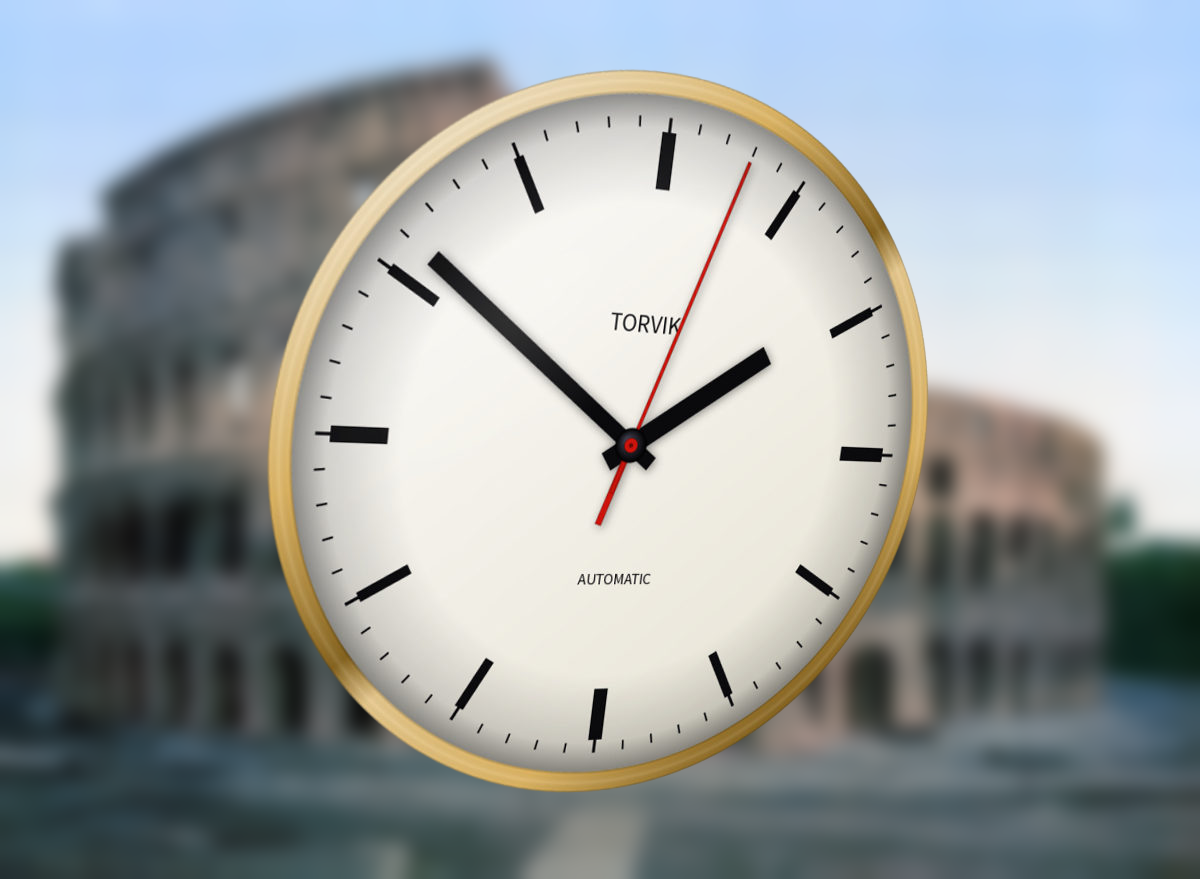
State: 1 h 51 min 03 s
